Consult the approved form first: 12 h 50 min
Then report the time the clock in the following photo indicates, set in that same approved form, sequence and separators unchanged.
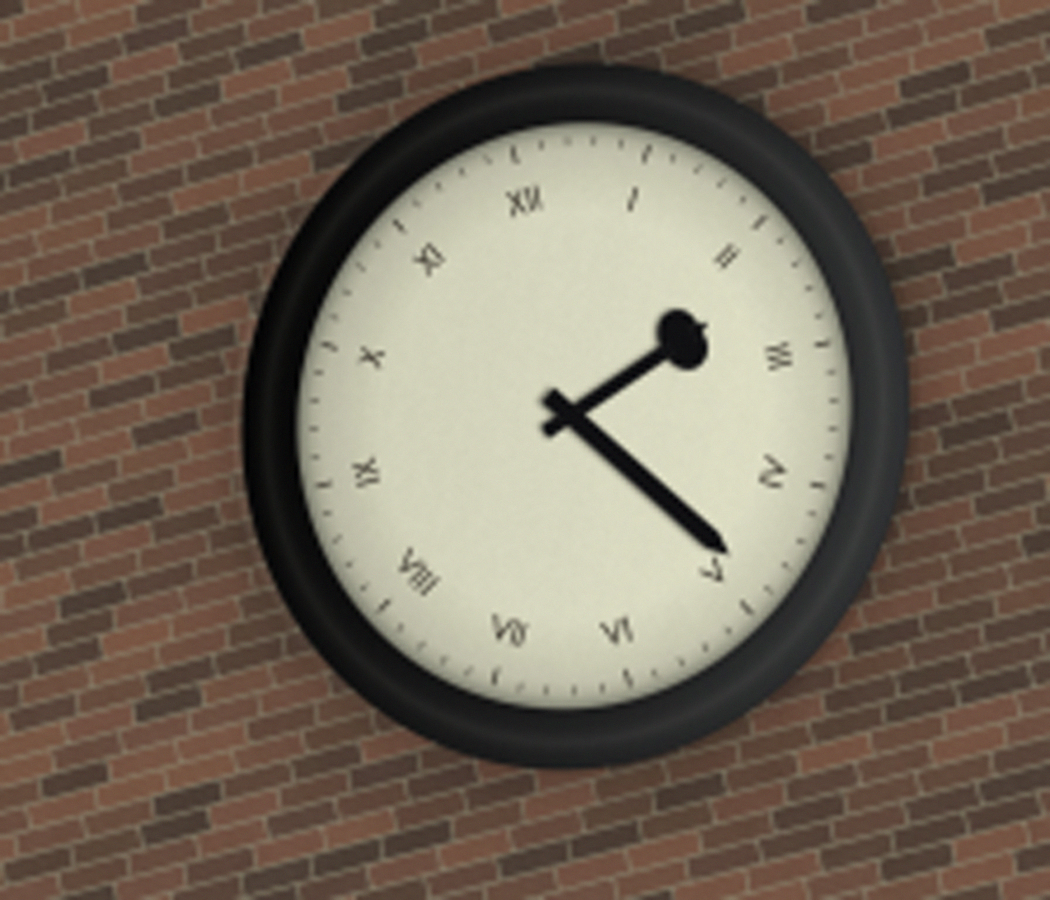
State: 2 h 24 min
